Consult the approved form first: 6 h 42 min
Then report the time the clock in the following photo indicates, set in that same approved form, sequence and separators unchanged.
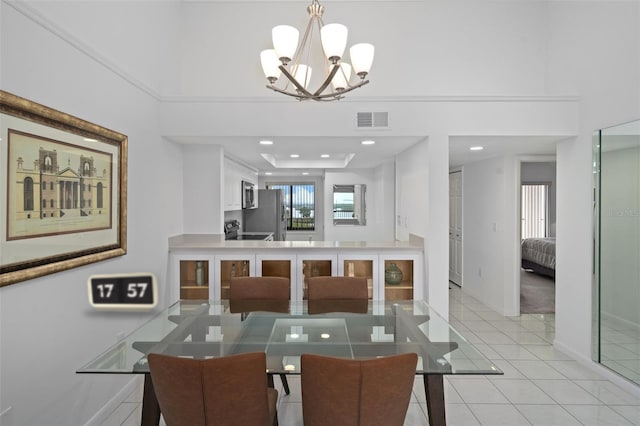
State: 17 h 57 min
